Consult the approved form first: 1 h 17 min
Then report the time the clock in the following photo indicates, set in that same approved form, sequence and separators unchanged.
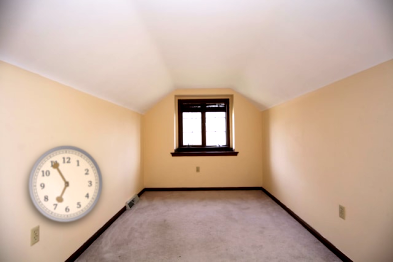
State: 6 h 55 min
